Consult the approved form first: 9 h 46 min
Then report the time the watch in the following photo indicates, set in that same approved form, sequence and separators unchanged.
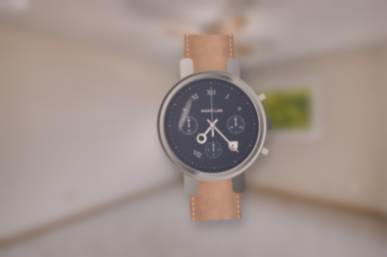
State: 7 h 23 min
